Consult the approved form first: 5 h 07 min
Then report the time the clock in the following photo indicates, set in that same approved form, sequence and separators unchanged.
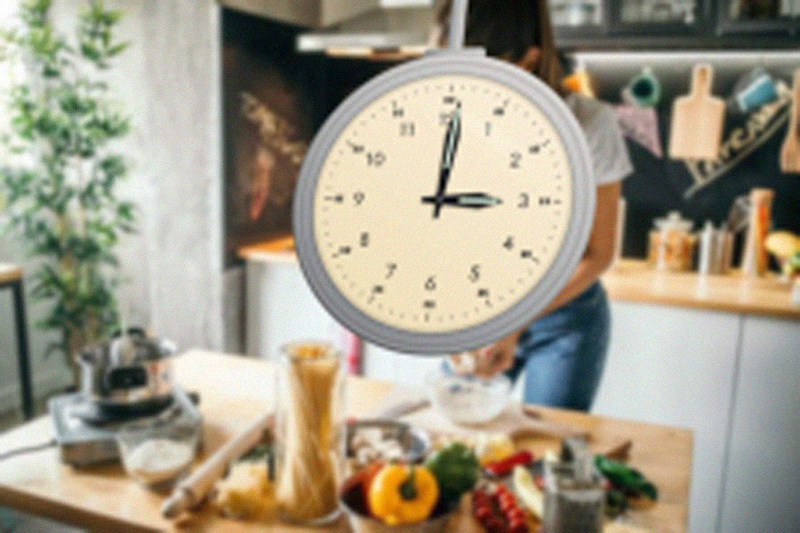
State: 3 h 01 min
